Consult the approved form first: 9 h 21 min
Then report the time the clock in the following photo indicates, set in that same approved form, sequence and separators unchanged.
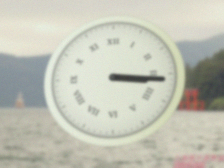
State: 3 h 16 min
